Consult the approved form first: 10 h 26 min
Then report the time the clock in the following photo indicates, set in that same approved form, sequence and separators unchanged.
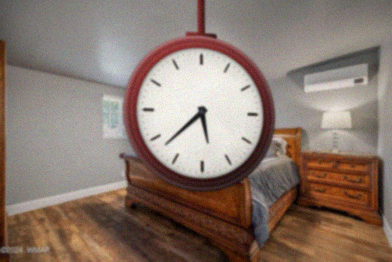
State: 5 h 38 min
